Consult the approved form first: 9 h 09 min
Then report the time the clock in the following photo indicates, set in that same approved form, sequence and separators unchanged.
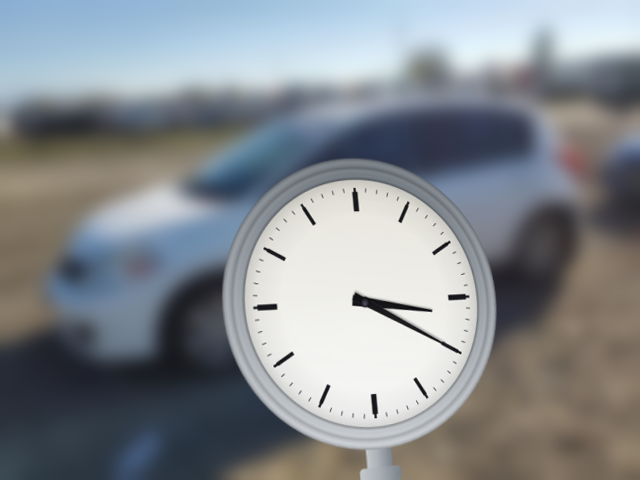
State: 3 h 20 min
